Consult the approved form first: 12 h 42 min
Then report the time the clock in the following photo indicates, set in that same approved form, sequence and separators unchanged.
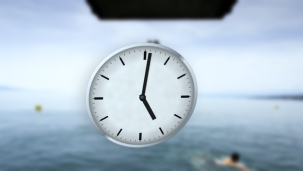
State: 5 h 01 min
